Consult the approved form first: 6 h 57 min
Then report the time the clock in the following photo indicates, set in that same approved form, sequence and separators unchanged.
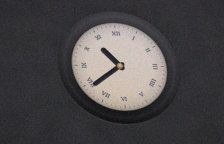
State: 10 h 39 min
